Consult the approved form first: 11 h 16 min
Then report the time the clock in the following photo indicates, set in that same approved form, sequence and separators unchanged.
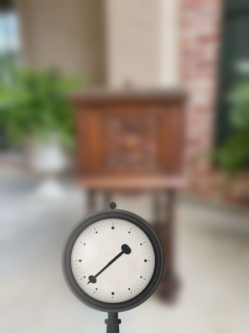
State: 1 h 38 min
